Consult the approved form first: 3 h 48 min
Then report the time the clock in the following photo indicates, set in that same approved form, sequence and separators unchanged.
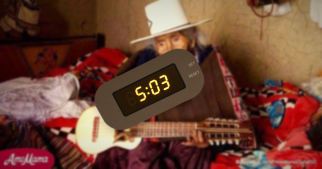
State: 5 h 03 min
